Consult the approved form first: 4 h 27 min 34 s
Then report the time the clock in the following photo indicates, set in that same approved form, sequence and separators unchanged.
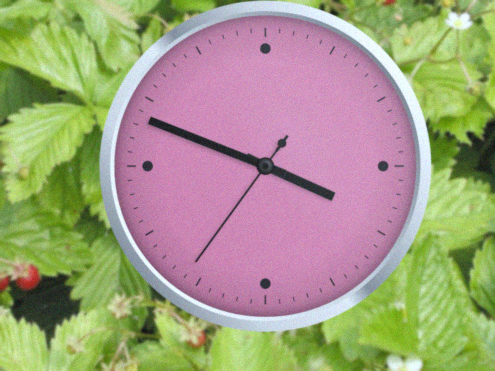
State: 3 h 48 min 36 s
